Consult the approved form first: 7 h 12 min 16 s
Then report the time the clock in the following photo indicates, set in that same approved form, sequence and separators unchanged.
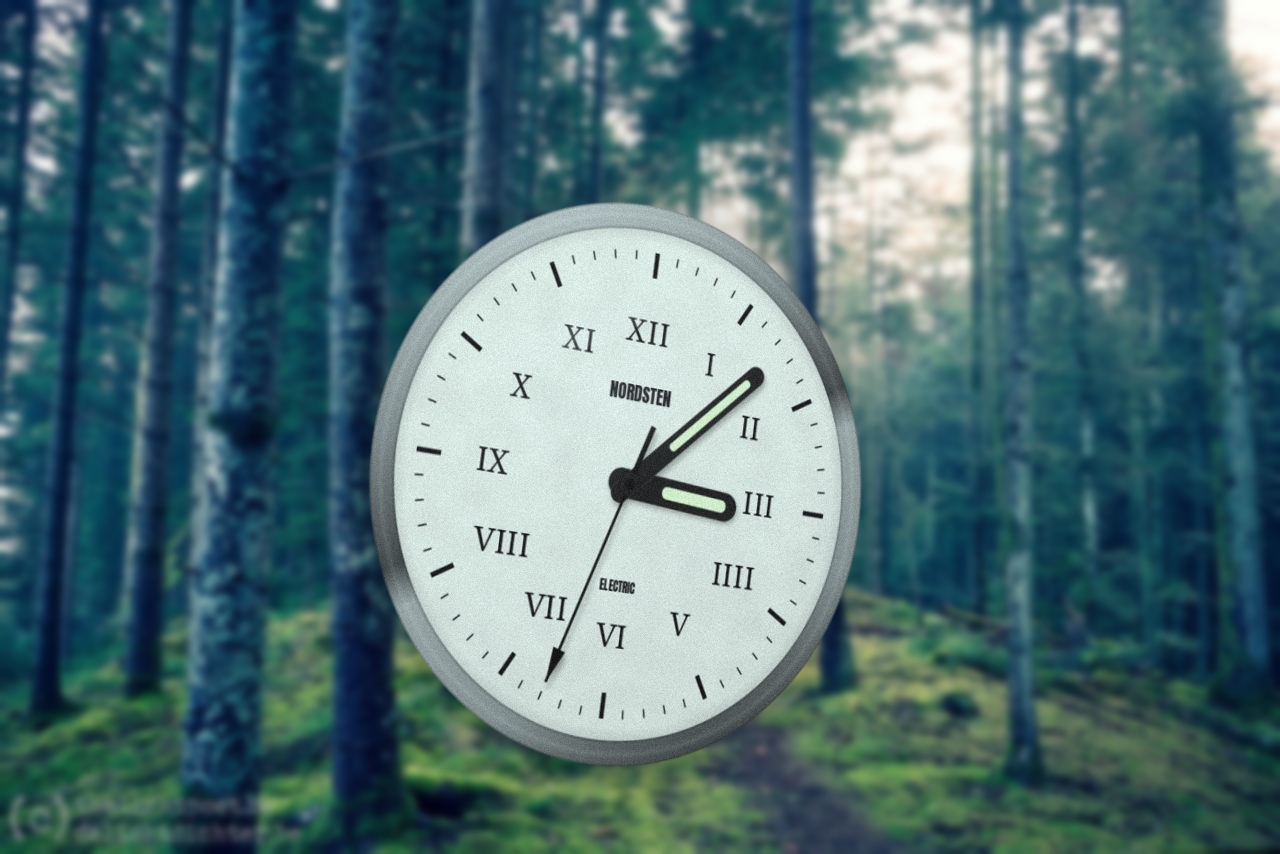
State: 3 h 07 min 33 s
